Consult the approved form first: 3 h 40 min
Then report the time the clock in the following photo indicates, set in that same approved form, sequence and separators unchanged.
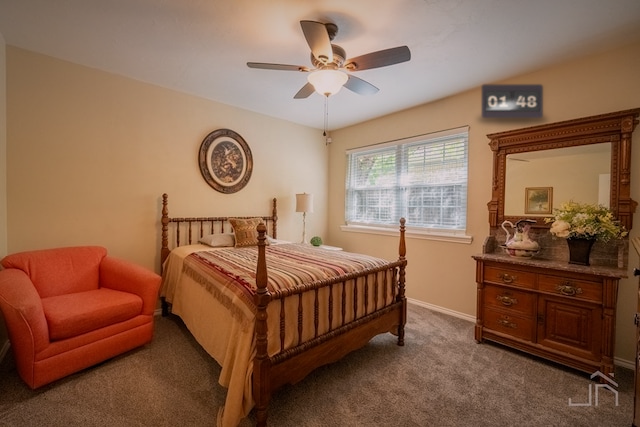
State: 1 h 48 min
